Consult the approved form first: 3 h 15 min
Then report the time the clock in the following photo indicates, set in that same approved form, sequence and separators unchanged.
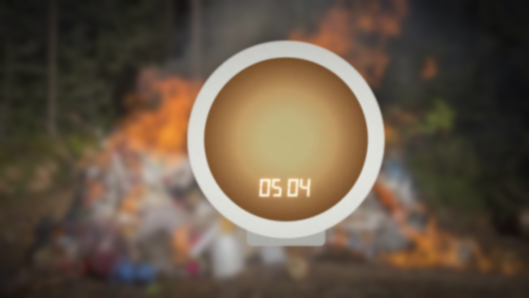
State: 5 h 04 min
